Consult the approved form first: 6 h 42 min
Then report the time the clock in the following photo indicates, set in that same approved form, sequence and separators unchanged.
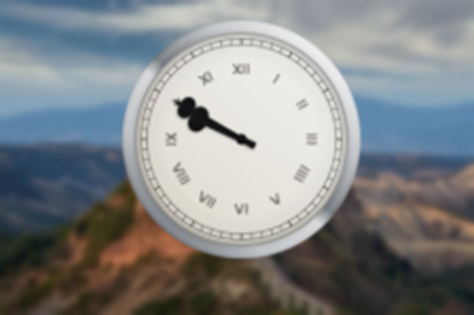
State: 9 h 50 min
